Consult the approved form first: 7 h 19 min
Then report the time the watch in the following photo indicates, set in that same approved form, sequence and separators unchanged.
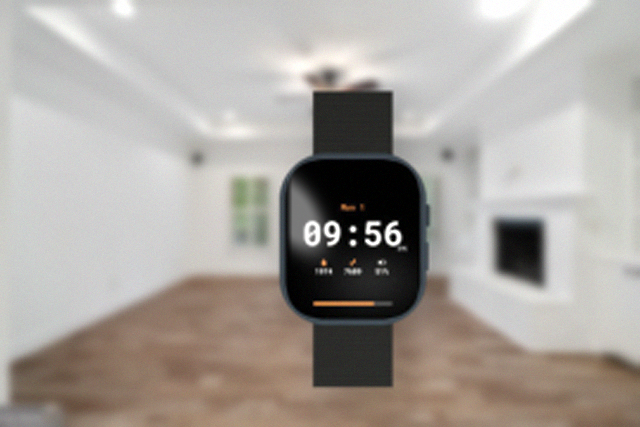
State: 9 h 56 min
